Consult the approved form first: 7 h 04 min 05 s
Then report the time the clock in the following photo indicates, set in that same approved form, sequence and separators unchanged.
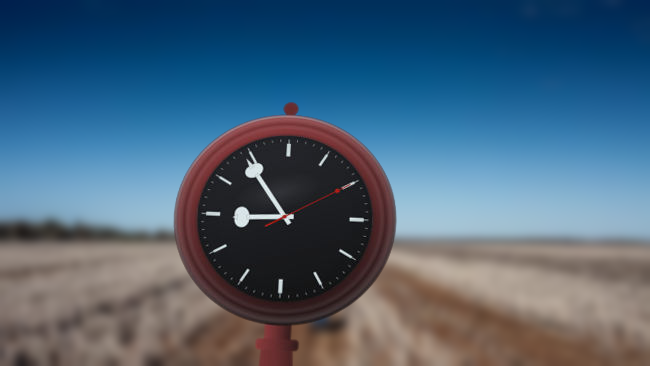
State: 8 h 54 min 10 s
